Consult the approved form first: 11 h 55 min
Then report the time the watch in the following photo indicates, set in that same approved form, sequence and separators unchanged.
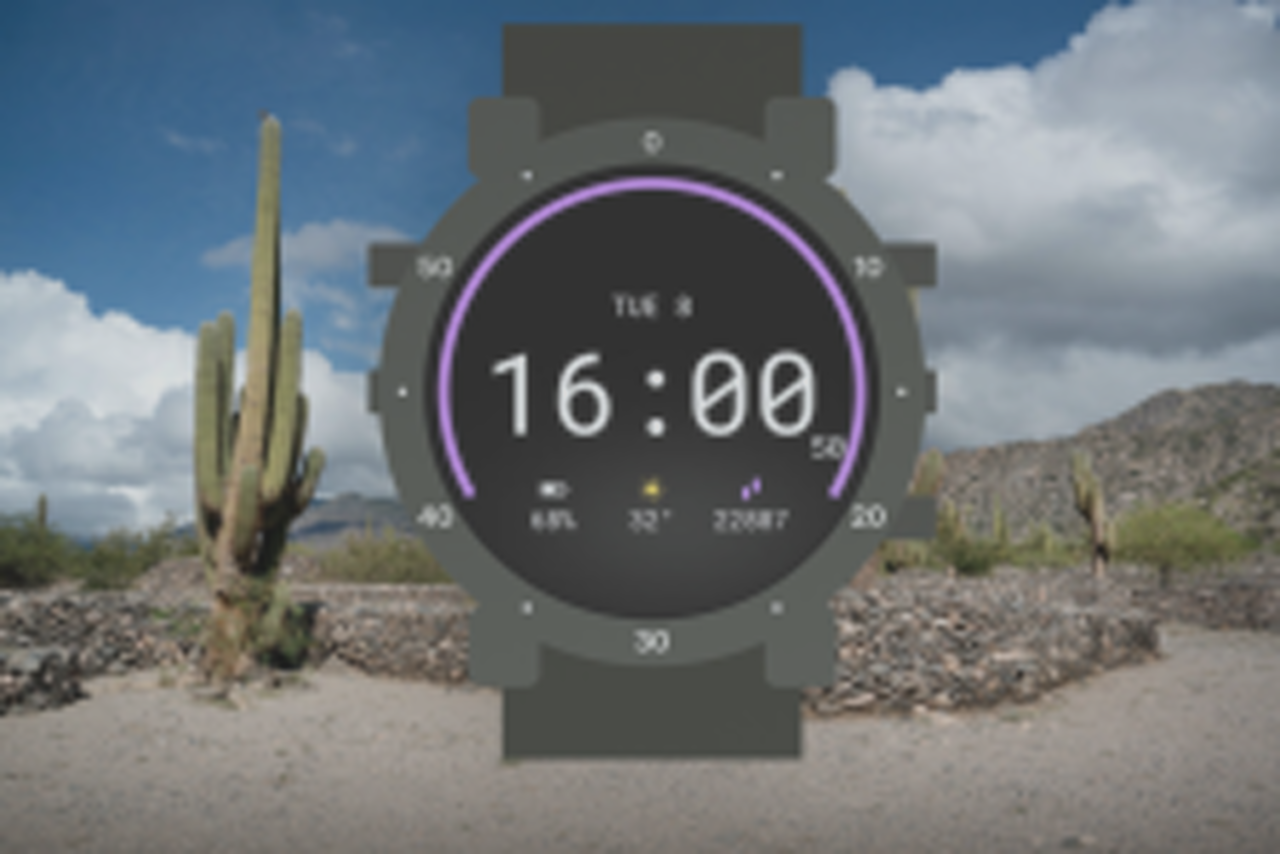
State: 16 h 00 min
